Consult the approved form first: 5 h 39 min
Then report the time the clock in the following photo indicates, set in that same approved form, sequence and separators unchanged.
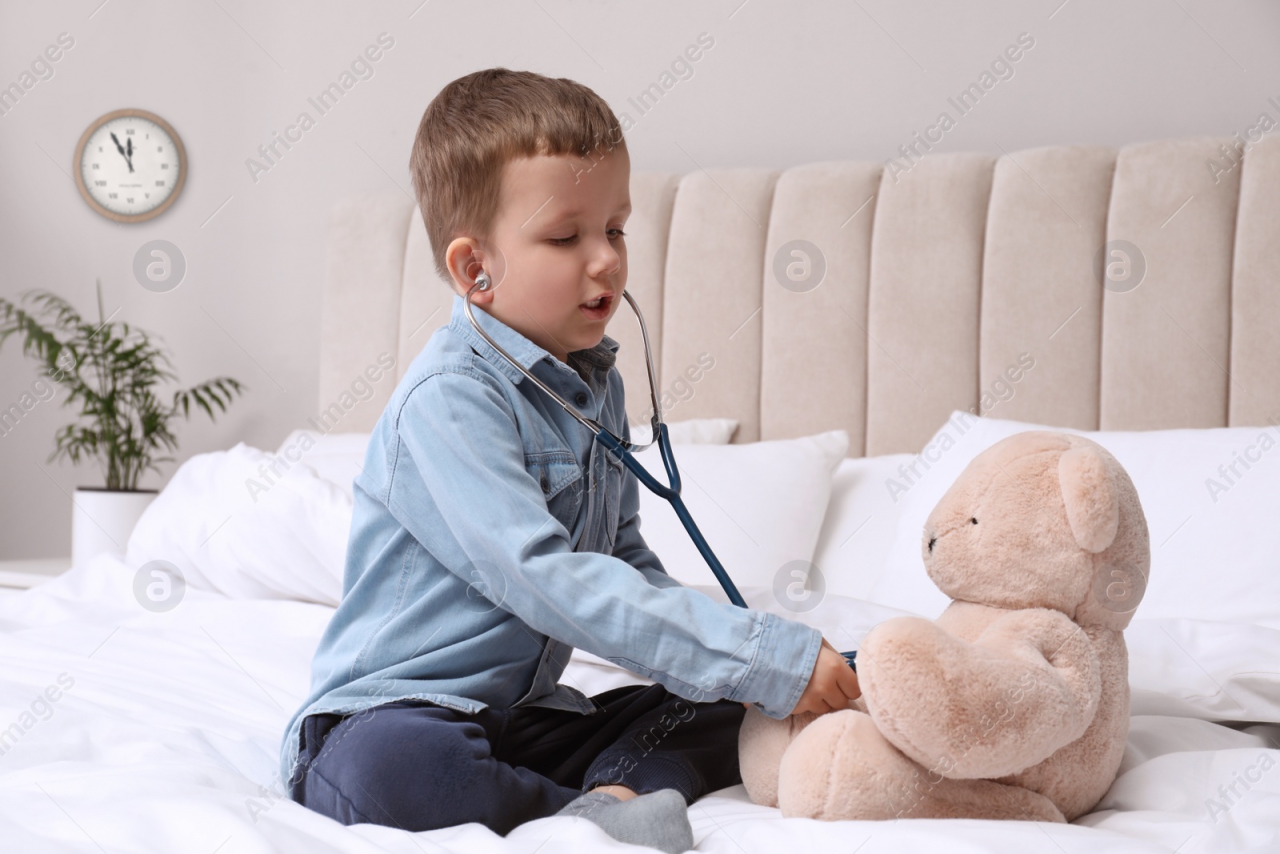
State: 11 h 55 min
